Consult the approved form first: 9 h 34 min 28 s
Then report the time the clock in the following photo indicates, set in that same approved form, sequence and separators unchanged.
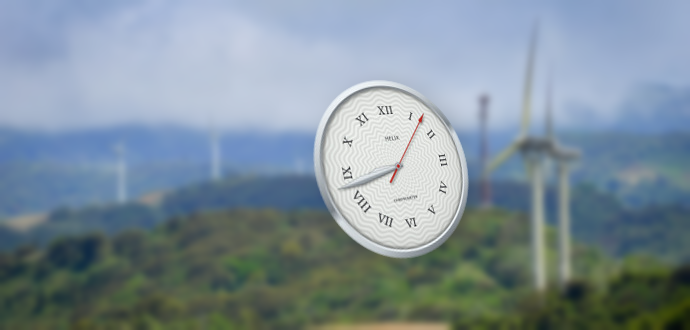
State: 8 h 43 min 07 s
